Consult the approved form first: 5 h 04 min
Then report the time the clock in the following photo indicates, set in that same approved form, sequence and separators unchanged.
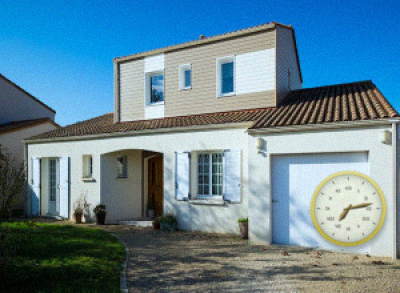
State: 7 h 13 min
